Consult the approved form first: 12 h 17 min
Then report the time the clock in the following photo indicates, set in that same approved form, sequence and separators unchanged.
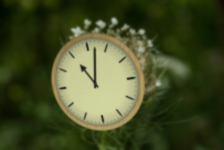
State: 11 h 02 min
